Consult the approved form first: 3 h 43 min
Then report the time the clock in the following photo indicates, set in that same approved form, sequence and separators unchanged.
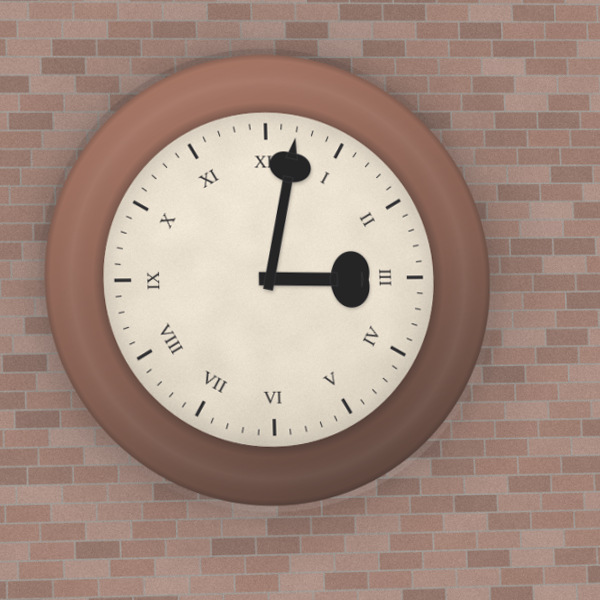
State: 3 h 02 min
